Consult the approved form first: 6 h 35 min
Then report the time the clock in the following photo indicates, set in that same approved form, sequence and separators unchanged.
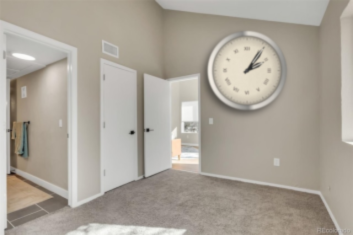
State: 2 h 06 min
